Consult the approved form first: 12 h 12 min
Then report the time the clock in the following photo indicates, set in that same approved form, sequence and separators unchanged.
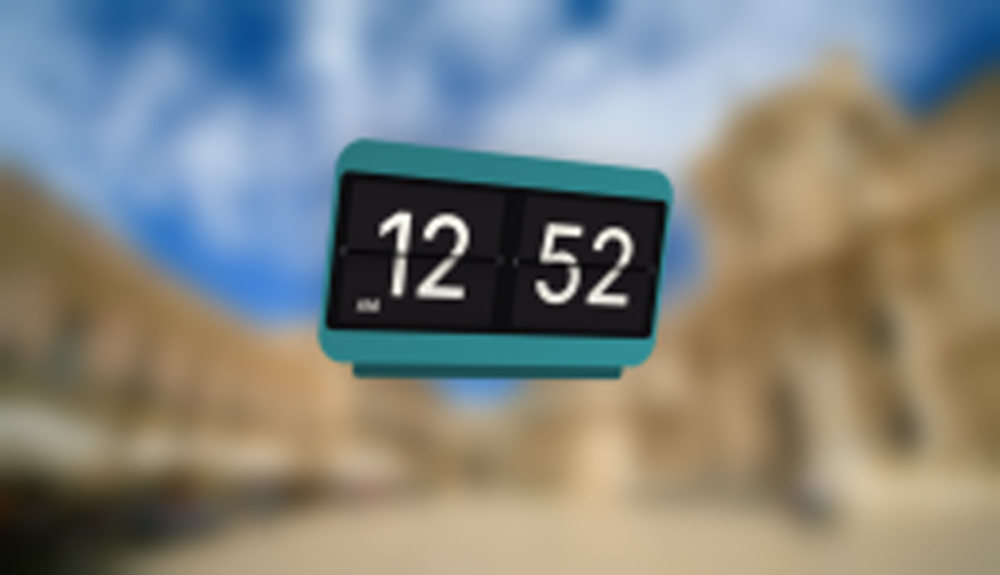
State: 12 h 52 min
